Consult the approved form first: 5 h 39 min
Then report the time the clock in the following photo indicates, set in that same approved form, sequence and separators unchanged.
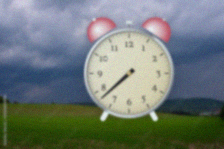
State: 7 h 38 min
